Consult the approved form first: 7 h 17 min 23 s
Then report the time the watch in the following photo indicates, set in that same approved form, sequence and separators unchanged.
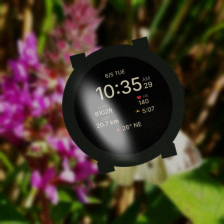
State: 10 h 35 min 29 s
